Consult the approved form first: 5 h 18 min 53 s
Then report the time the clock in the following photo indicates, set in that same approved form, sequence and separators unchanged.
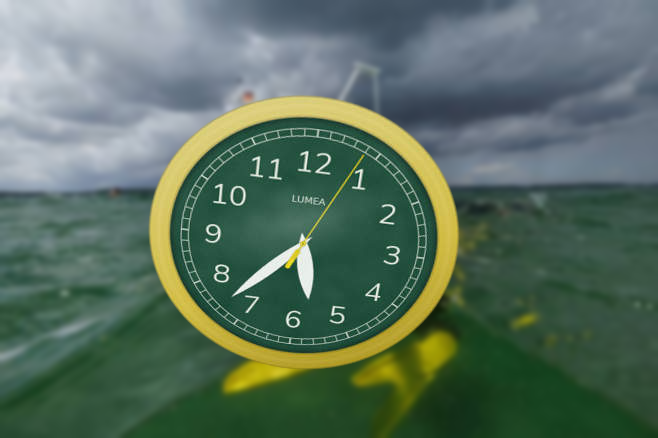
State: 5 h 37 min 04 s
